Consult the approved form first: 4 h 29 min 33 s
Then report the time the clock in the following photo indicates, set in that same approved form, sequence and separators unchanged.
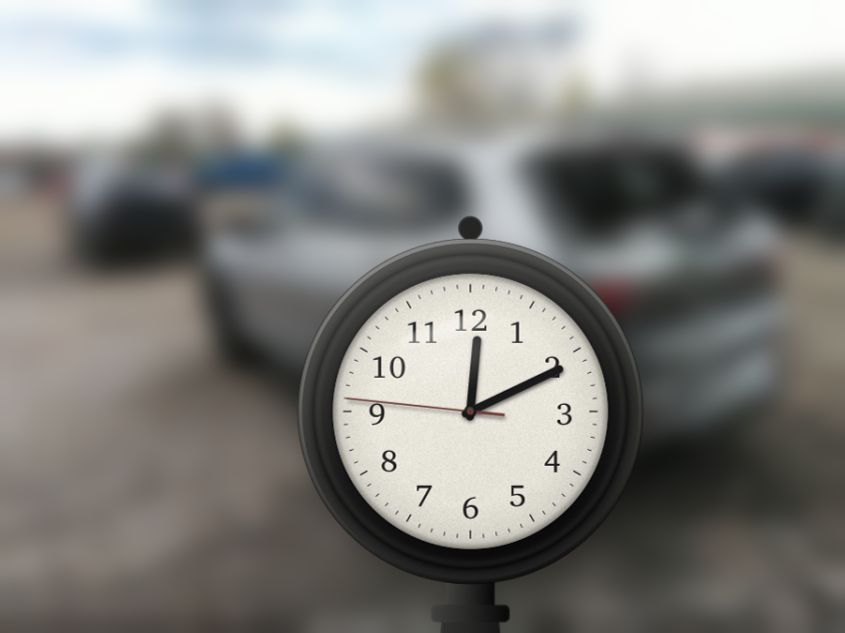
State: 12 h 10 min 46 s
